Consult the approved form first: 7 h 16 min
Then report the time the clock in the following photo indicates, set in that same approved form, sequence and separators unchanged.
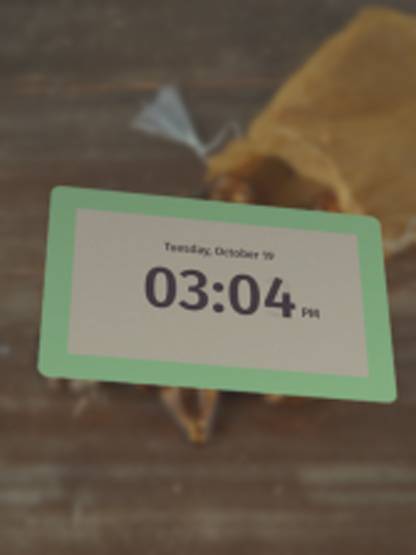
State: 3 h 04 min
